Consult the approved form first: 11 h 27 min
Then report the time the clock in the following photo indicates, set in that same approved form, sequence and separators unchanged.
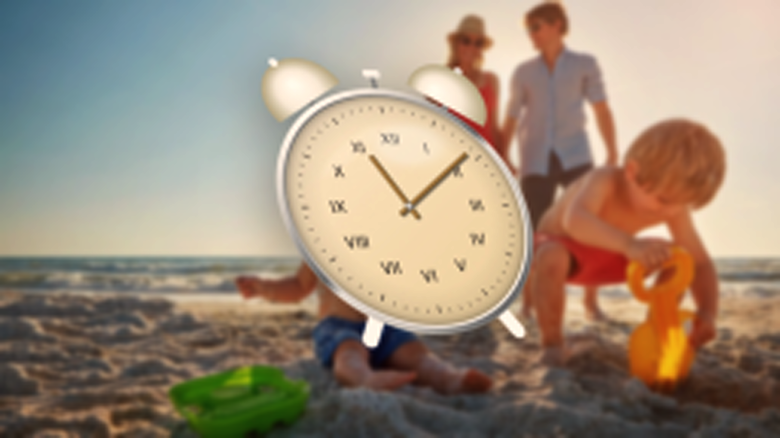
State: 11 h 09 min
